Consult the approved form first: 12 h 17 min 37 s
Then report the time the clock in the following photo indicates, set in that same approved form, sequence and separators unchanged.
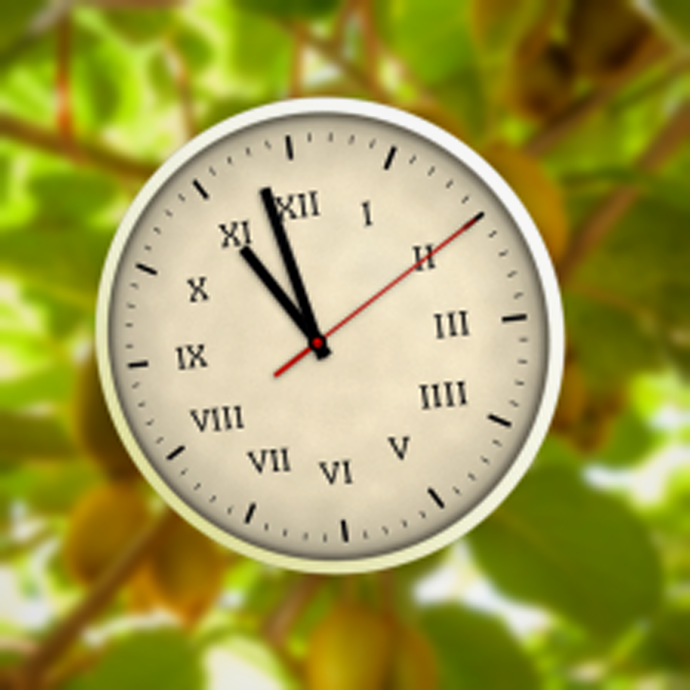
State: 10 h 58 min 10 s
